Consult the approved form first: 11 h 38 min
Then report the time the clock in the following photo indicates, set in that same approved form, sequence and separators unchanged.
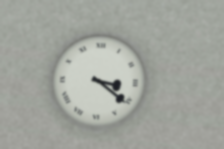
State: 3 h 21 min
